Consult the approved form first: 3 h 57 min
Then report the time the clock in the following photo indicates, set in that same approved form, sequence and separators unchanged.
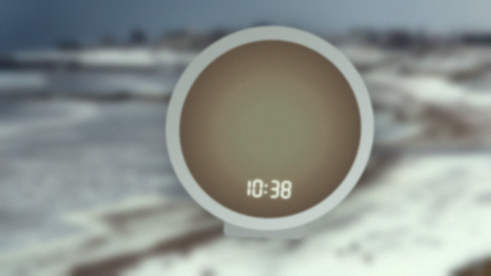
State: 10 h 38 min
